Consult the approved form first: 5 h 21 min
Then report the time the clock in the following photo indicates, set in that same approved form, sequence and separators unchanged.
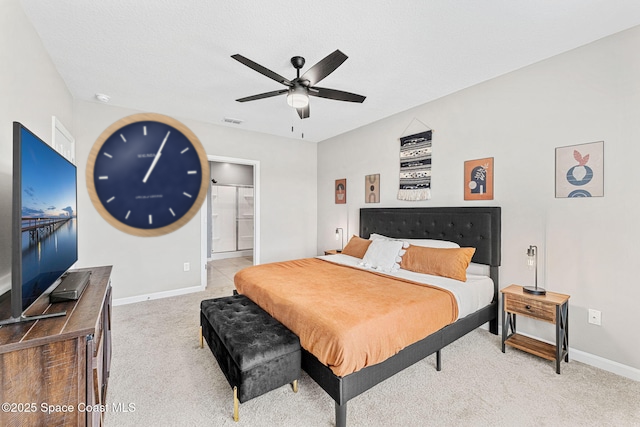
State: 1 h 05 min
